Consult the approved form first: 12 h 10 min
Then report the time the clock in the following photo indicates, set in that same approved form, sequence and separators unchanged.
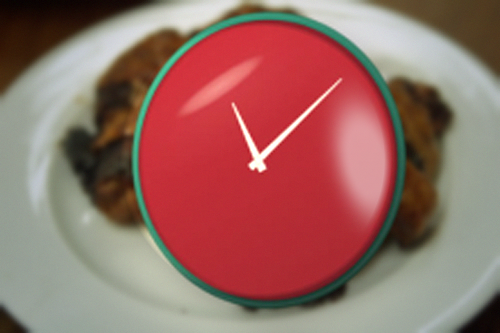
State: 11 h 08 min
